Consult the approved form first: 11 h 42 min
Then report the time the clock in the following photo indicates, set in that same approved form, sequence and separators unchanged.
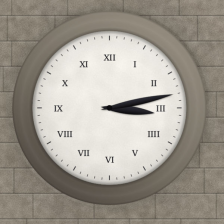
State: 3 h 13 min
